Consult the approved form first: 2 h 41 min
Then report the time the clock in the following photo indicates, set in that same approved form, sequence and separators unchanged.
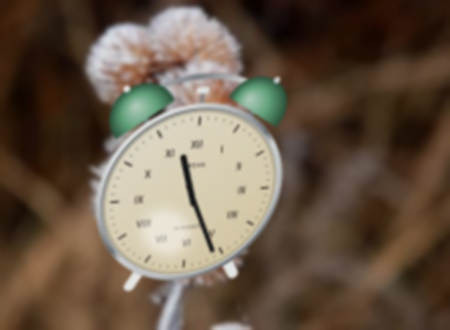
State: 11 h 26 min
